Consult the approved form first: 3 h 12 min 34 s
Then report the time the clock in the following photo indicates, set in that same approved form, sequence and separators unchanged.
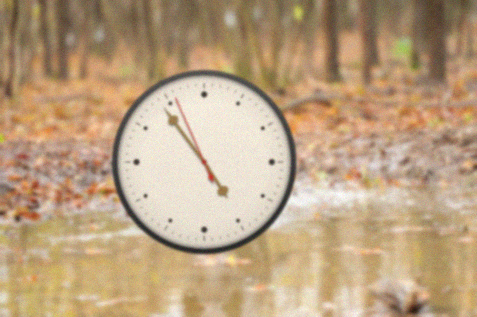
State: 4 h 53 min 56 s
